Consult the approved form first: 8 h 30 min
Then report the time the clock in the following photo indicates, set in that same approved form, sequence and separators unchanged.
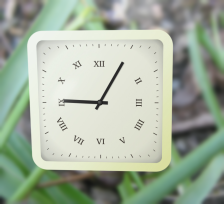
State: 9 h 05 min
